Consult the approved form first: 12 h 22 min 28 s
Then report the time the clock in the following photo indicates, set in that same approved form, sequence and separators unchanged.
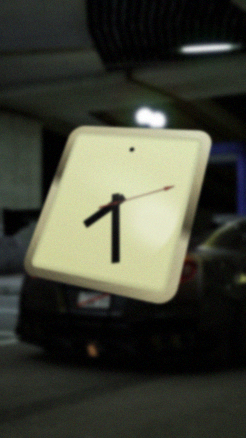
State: 7 h 27 min 11 s
